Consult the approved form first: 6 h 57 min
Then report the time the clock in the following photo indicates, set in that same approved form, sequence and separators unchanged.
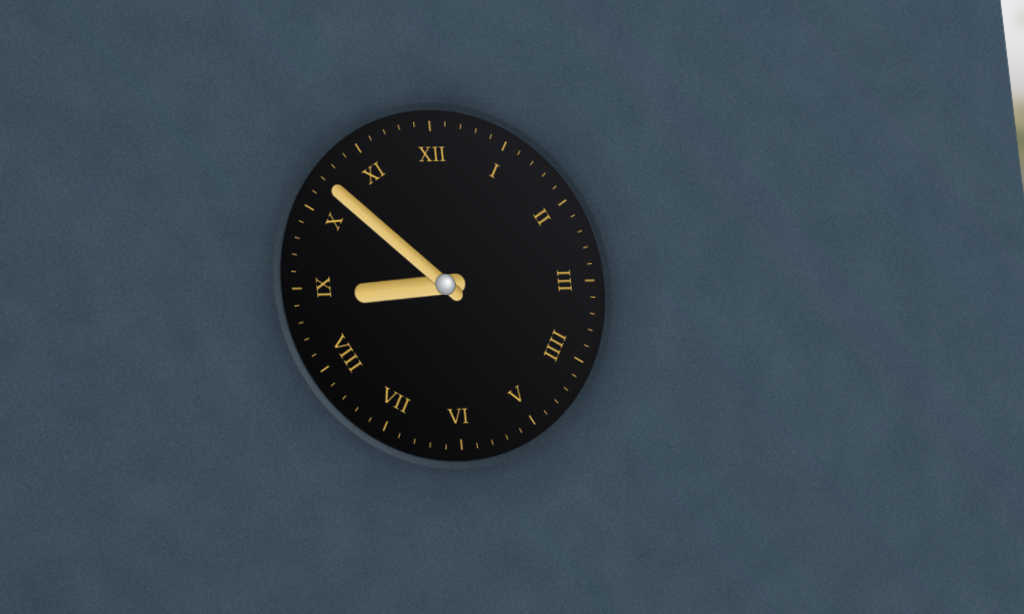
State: 8 h 52 min
